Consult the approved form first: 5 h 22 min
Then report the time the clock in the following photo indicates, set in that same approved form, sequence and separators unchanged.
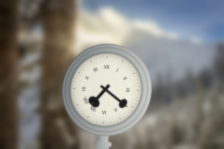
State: 7 h 21 min
